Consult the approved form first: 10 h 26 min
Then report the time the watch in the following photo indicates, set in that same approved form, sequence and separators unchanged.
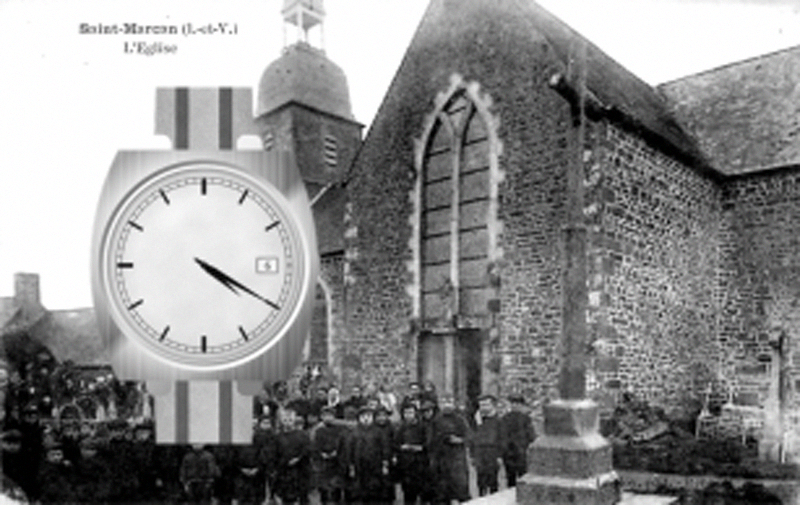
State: 4 h 20 min
